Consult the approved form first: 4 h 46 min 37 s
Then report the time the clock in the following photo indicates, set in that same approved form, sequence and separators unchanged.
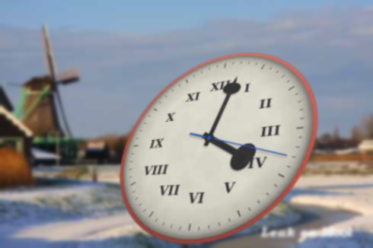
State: 4 h 02 min 18 s
